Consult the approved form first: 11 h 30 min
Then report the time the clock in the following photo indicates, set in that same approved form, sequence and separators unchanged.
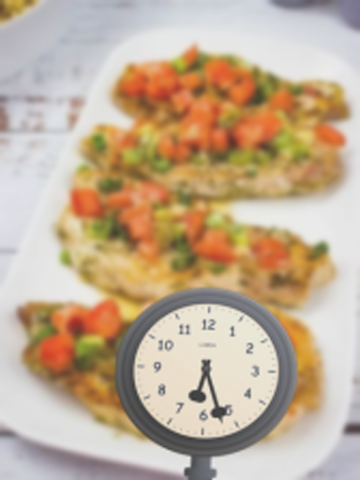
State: 6 h 27 min
